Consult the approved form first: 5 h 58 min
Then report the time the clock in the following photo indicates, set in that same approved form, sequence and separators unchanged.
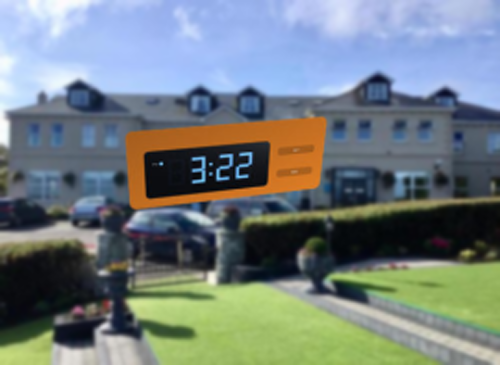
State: 3 h 22 min
